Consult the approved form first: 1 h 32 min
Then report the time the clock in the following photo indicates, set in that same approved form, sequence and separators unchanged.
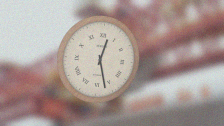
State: 12 h 27 min
